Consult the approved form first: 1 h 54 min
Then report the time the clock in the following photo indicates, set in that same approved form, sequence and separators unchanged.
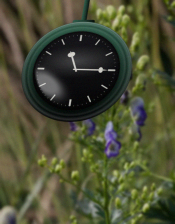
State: 11 h 15 min
